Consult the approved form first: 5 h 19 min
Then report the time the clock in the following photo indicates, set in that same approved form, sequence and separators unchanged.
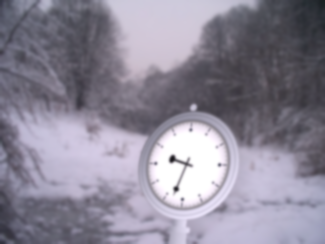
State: 9 h 33 min
